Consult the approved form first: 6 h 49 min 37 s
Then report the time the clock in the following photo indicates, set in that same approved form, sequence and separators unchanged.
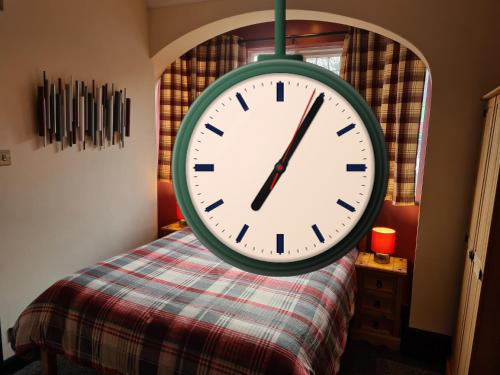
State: 7 h 05 min 04 s
